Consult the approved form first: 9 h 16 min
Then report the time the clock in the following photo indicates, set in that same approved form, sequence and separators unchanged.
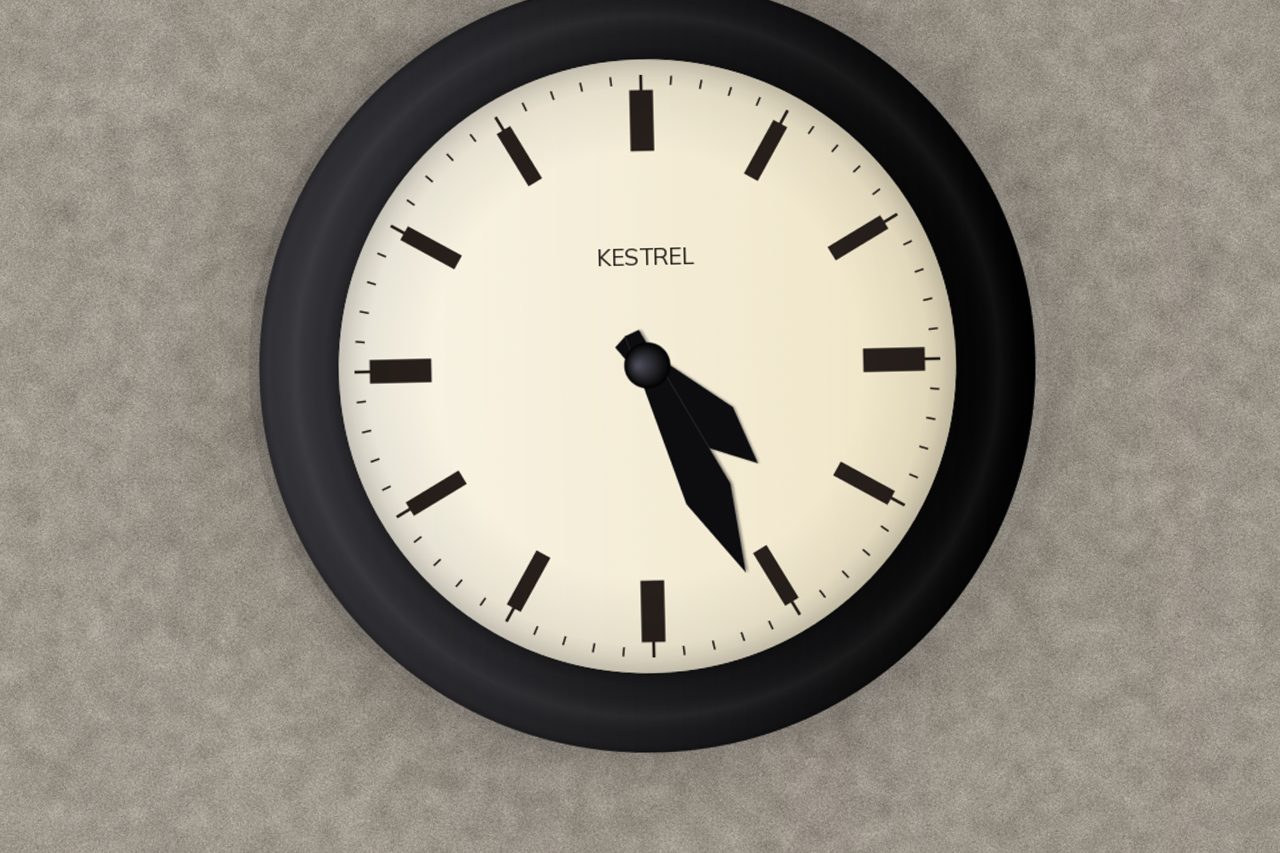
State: 4 h 26 min
